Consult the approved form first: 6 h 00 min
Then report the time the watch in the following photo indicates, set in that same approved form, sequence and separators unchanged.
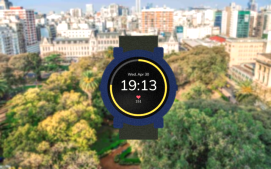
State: 19 h 13 min
